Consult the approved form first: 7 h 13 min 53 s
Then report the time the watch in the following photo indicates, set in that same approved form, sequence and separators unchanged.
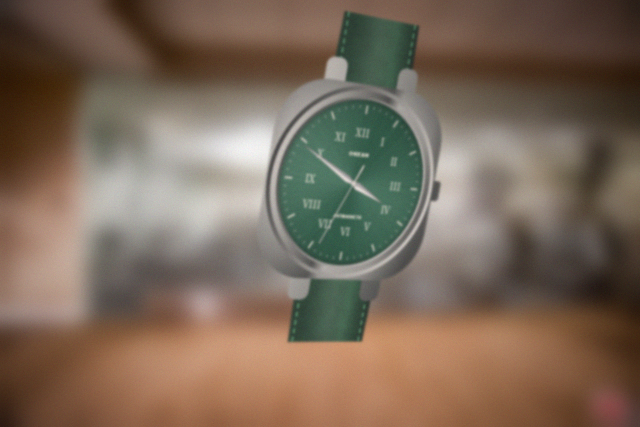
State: 3 h 49 min 34 s
